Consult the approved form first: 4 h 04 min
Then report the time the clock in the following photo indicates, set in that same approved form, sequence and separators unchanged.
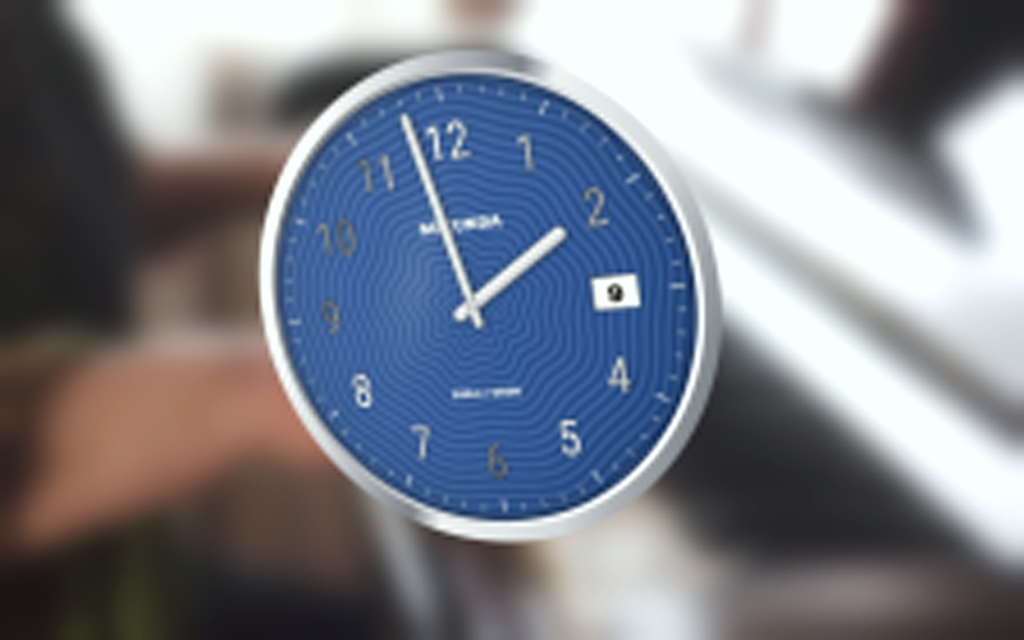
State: 1 h 58 min
